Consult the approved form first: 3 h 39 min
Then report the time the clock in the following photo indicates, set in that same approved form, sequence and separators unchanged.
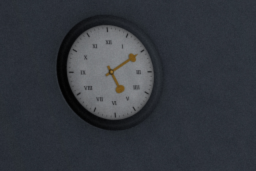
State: 5 h 10 min
